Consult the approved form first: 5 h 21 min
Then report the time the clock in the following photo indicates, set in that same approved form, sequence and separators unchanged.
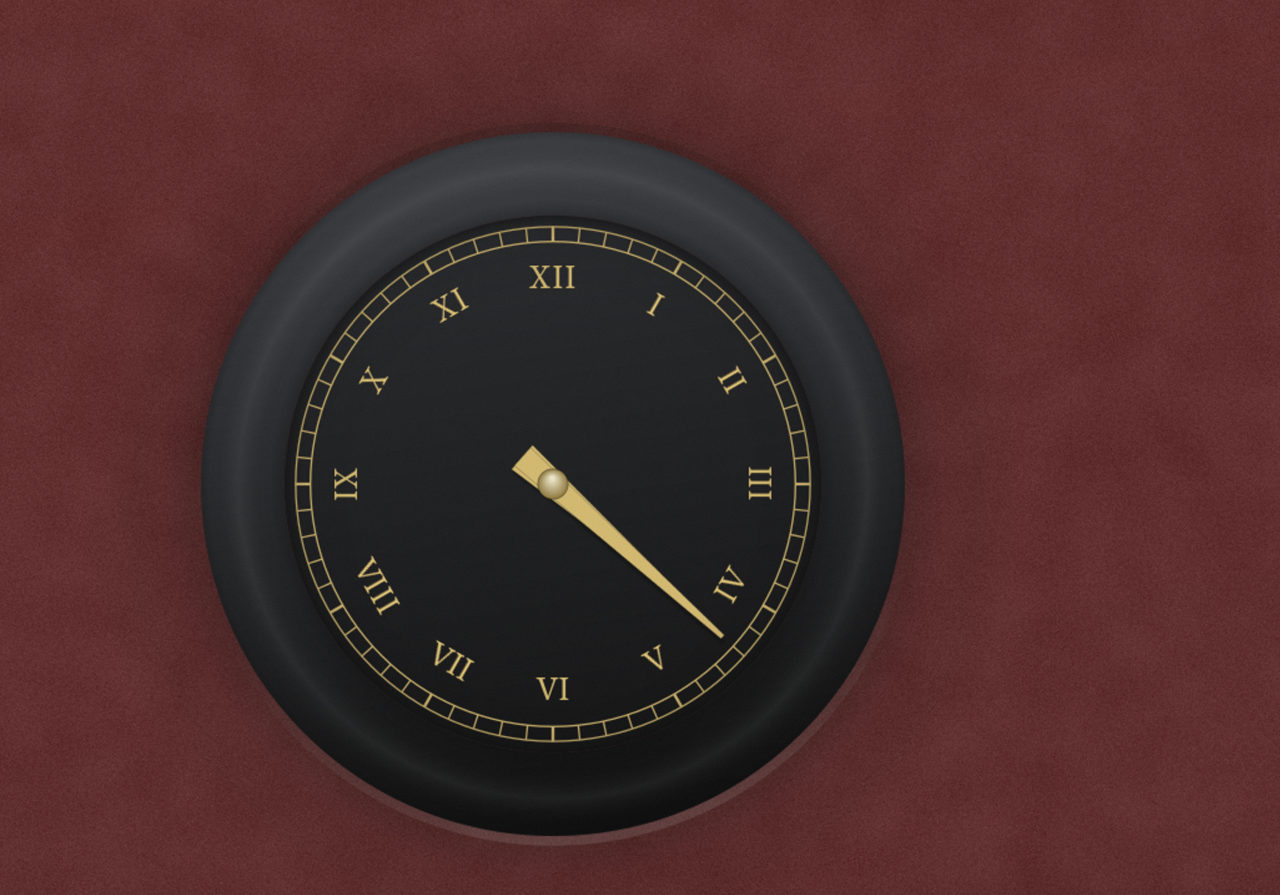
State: 4 h 22 min
